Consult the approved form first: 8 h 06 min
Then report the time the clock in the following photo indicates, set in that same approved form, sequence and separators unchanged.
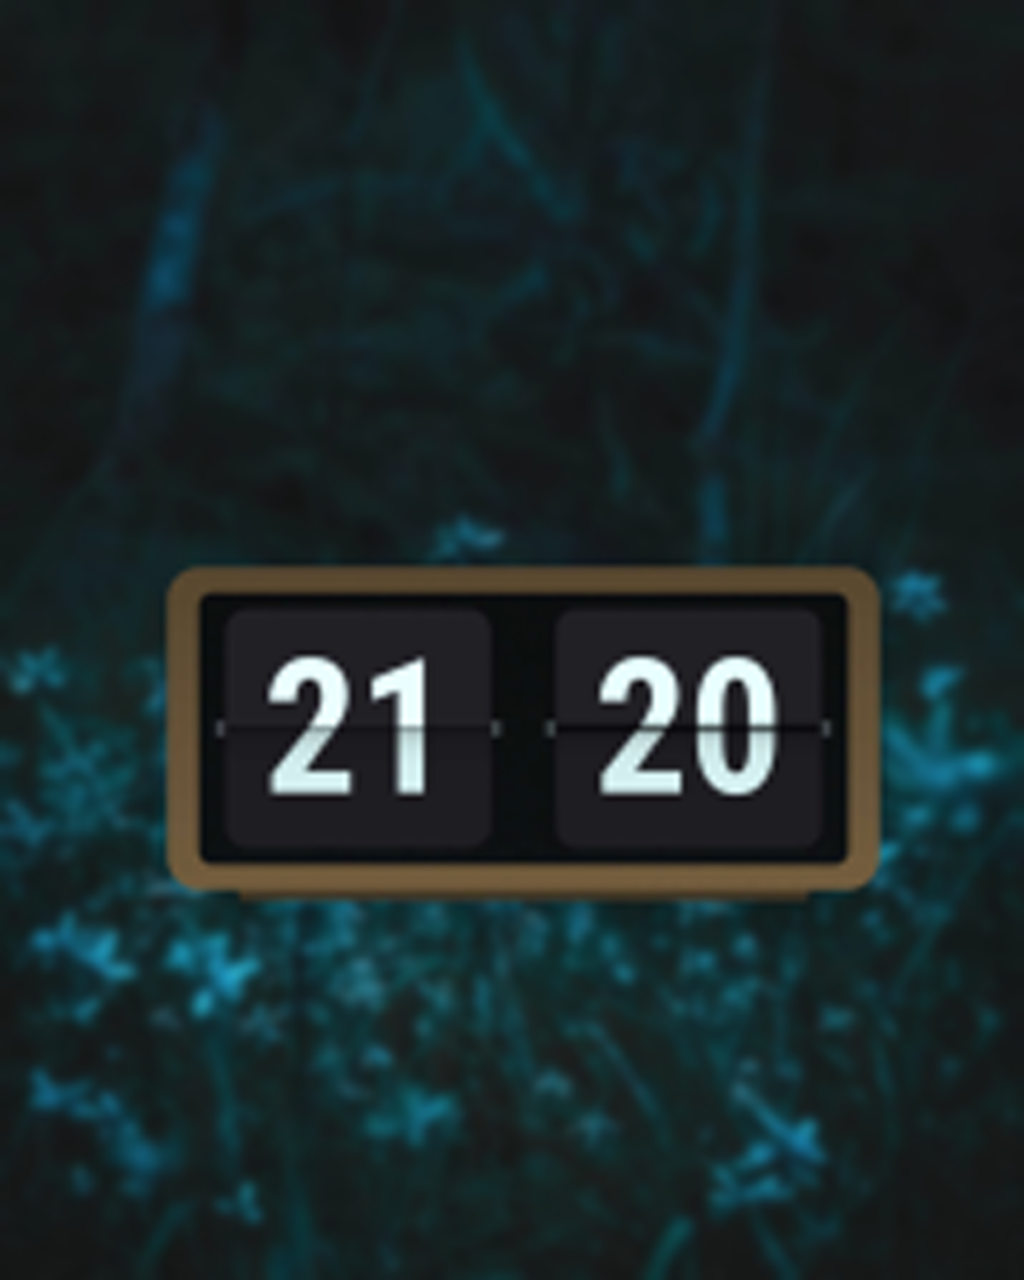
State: 21 h 20 min
